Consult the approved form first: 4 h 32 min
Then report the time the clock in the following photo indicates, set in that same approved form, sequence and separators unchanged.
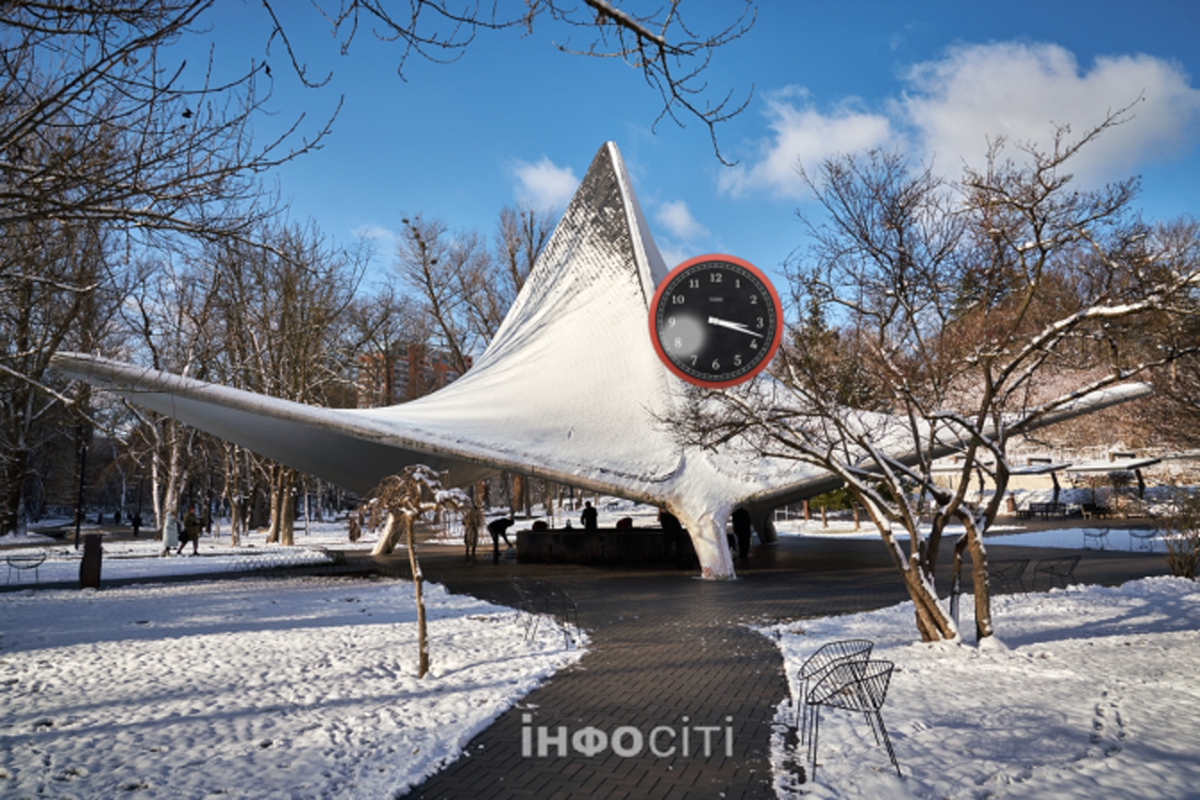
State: 3 h 18 min
